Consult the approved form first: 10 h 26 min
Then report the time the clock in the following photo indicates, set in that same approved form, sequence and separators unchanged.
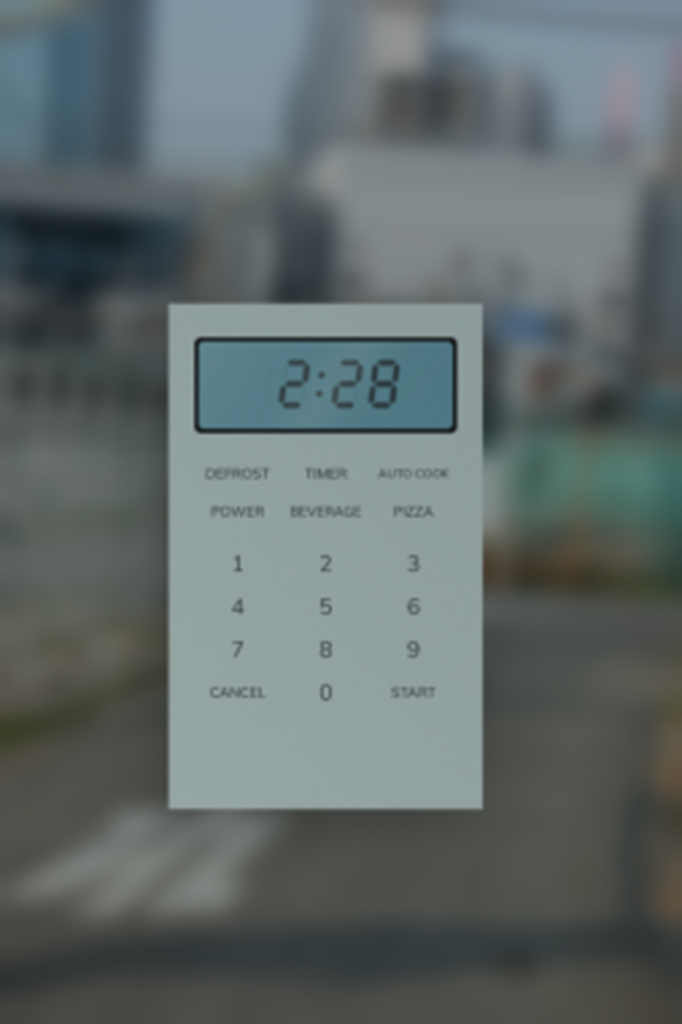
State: 2 h 28 min
